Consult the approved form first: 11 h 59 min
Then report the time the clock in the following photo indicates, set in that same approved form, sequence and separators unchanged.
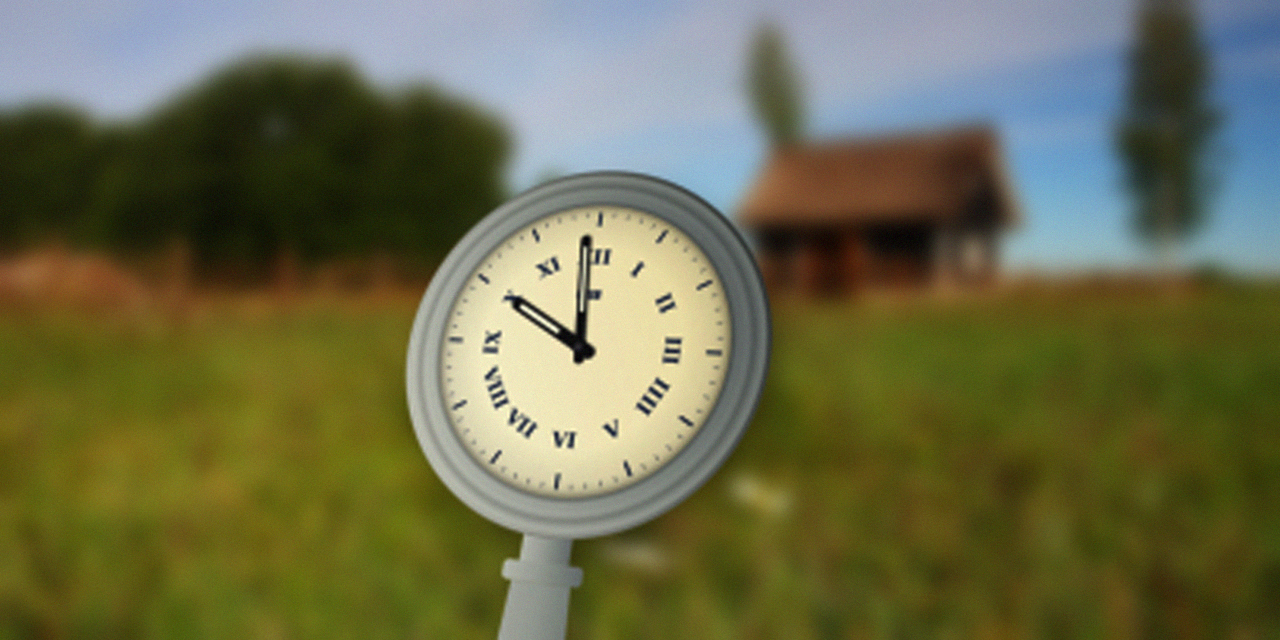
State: 9 h 59 min
